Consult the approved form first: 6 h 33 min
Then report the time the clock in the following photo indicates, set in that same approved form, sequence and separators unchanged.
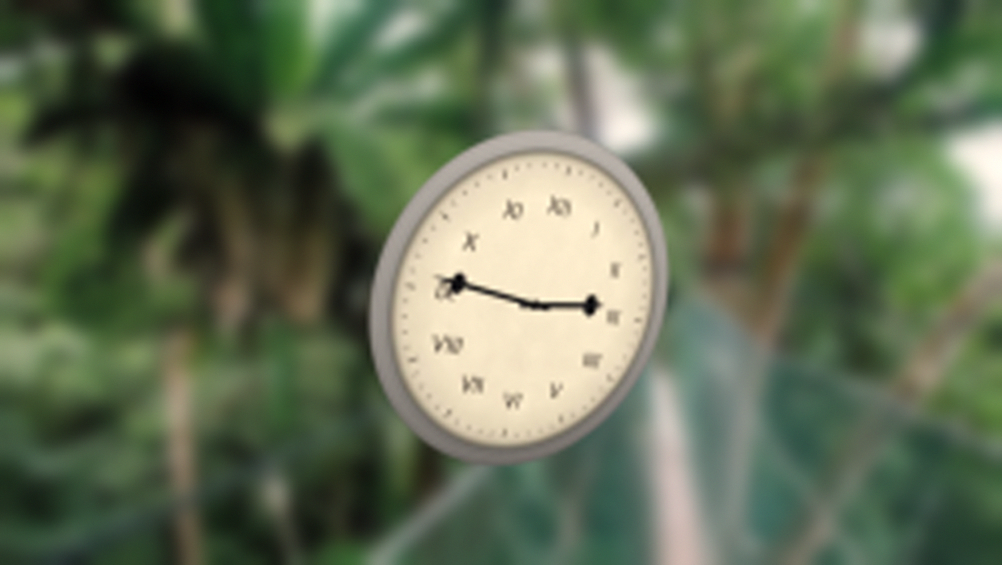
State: 2 h 46 min
